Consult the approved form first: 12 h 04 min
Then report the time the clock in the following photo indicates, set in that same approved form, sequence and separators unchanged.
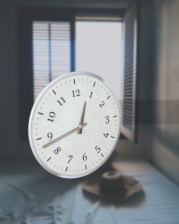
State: 12 h 43 min
